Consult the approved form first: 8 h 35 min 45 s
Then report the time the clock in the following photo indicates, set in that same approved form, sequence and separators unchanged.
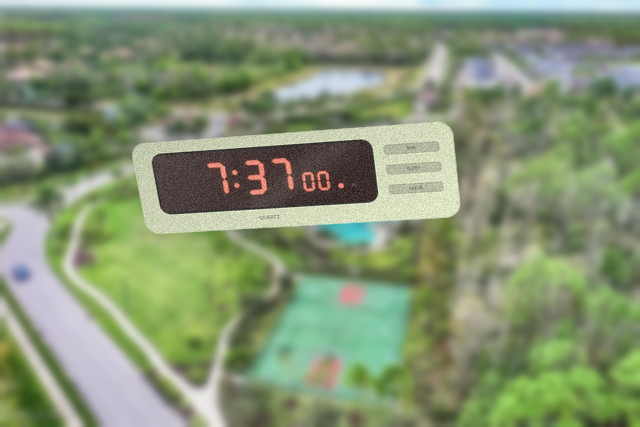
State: 7 h 37 min 00 s
